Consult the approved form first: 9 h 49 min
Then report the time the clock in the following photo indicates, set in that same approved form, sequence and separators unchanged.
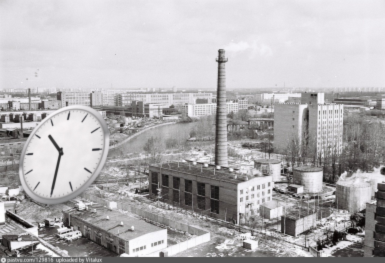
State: 10 h 30 min
